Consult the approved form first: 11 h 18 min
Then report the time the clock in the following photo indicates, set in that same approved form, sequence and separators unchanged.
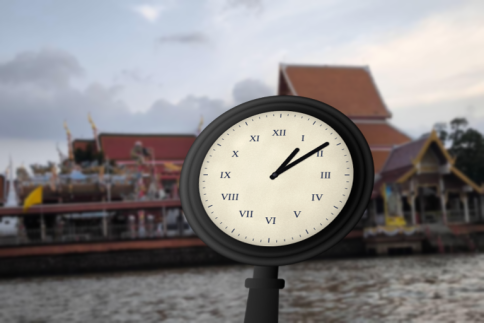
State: 1 h 09 min
